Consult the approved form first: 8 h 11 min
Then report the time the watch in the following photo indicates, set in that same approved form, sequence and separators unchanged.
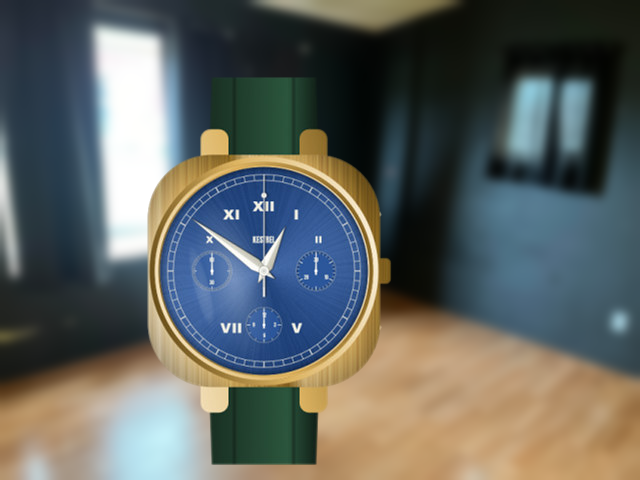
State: 12 h 51 min
